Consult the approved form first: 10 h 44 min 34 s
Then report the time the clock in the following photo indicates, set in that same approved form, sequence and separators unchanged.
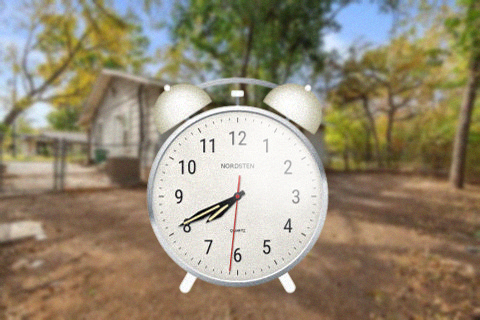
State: 7 h 40 min 31 s
